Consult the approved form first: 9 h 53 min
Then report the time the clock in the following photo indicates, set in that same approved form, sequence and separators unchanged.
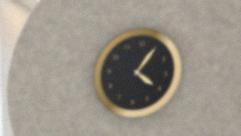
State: 4 h 05 min
